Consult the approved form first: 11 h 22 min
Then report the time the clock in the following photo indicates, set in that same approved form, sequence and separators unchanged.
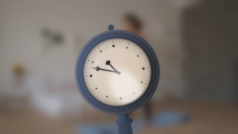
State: 10 h 48 min
